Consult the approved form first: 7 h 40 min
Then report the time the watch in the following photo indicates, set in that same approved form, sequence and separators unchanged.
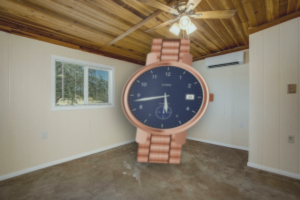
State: 5 h 43 min
